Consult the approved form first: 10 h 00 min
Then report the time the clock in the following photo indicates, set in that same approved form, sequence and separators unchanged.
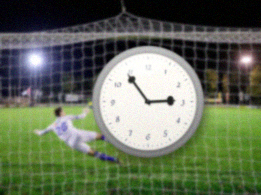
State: 2 h 54 min
